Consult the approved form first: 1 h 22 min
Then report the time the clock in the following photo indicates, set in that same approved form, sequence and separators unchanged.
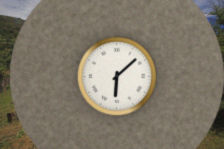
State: 6 h 08 min
